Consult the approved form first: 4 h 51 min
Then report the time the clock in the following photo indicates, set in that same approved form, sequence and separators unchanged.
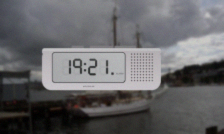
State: 19 h 21 min
